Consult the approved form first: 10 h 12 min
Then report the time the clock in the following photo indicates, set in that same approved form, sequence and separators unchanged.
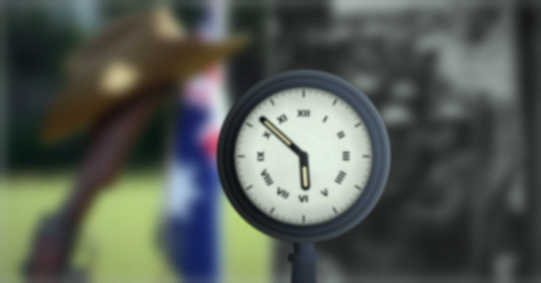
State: 5 h 52 min
